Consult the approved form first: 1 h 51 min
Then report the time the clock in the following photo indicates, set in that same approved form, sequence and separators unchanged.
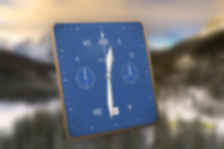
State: 12 h 31 min
